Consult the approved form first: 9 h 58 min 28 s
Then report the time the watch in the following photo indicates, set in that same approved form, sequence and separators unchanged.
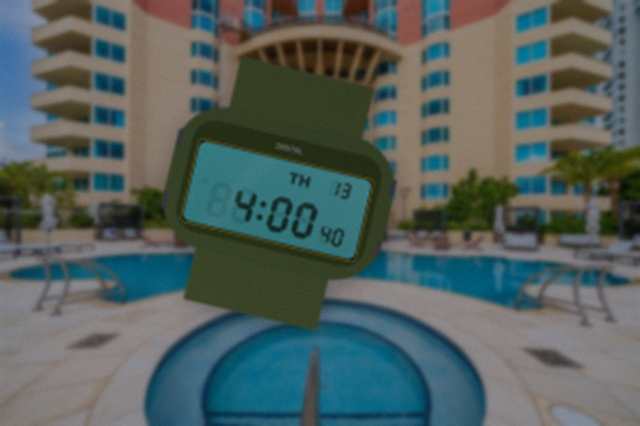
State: 4 h 00 min 40 s
